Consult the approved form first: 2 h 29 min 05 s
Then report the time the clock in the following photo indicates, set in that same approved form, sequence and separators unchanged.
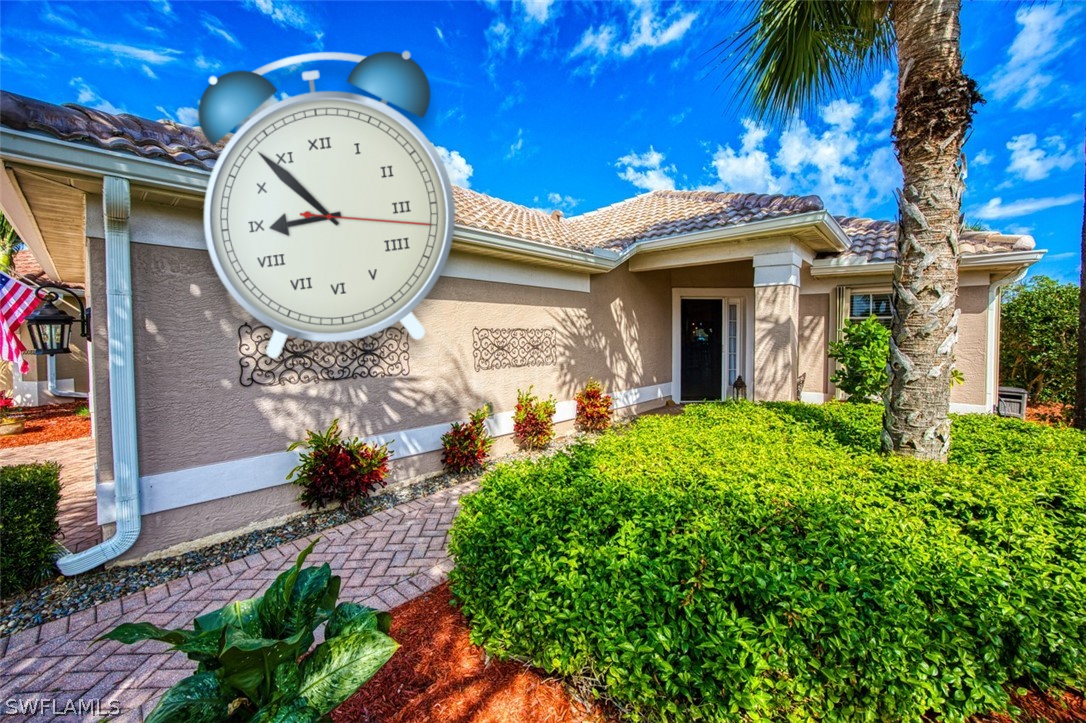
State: 8 h 53 min 17 s
